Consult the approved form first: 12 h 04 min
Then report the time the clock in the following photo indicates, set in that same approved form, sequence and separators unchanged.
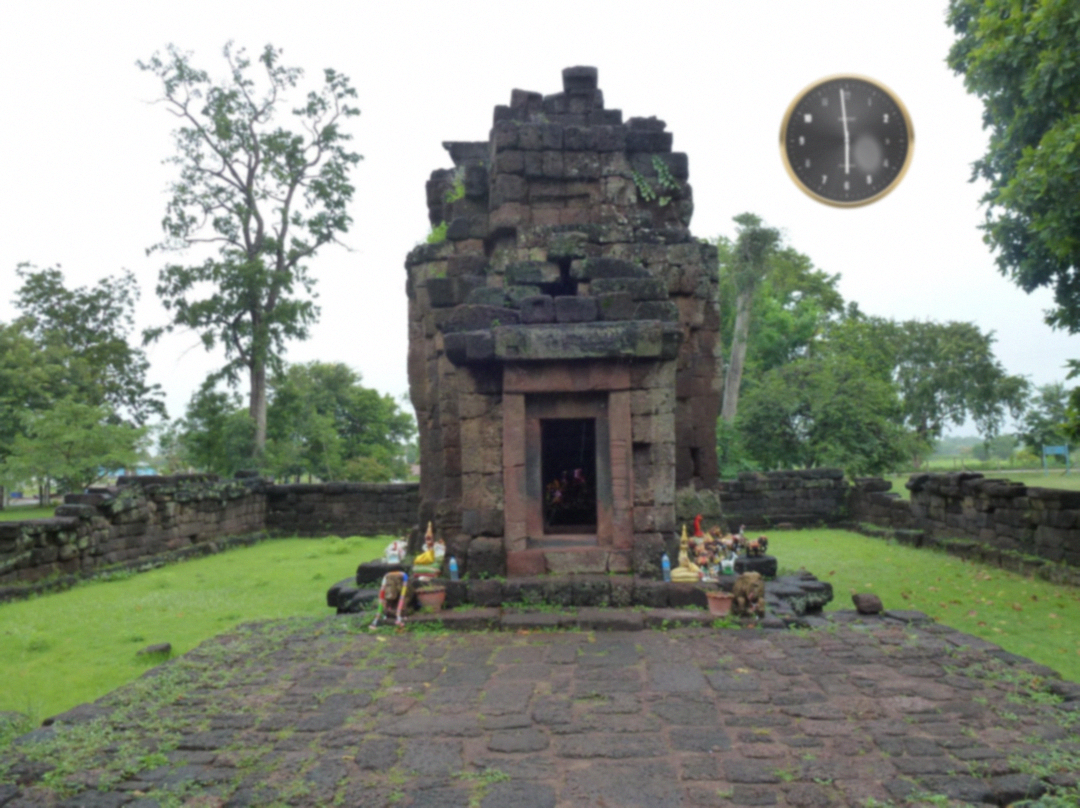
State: 5 h 59 min
